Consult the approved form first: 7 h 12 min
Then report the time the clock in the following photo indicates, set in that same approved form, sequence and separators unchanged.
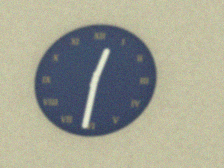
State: 12 h 31 min
